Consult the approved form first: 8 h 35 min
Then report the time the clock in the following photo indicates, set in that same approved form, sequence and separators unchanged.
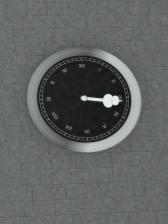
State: 3 h 16 min
